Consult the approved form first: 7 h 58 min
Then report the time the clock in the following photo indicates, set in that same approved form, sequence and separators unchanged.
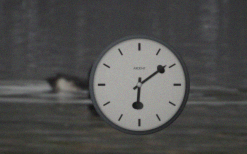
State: 6 h 09 min
